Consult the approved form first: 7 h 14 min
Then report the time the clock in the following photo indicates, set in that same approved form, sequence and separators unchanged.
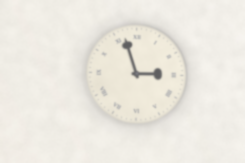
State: 2 h 57 min
